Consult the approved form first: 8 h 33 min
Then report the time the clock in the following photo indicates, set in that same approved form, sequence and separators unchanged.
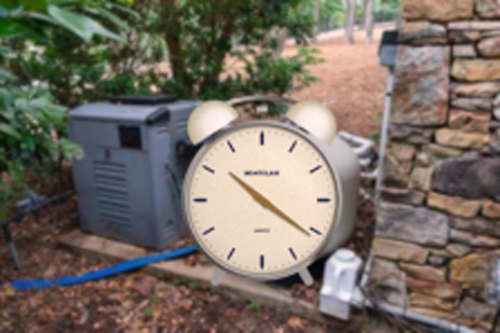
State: 10 h 21 min
